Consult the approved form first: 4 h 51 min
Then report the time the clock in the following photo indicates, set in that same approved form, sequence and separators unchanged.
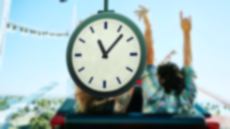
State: 11 h 07 min
